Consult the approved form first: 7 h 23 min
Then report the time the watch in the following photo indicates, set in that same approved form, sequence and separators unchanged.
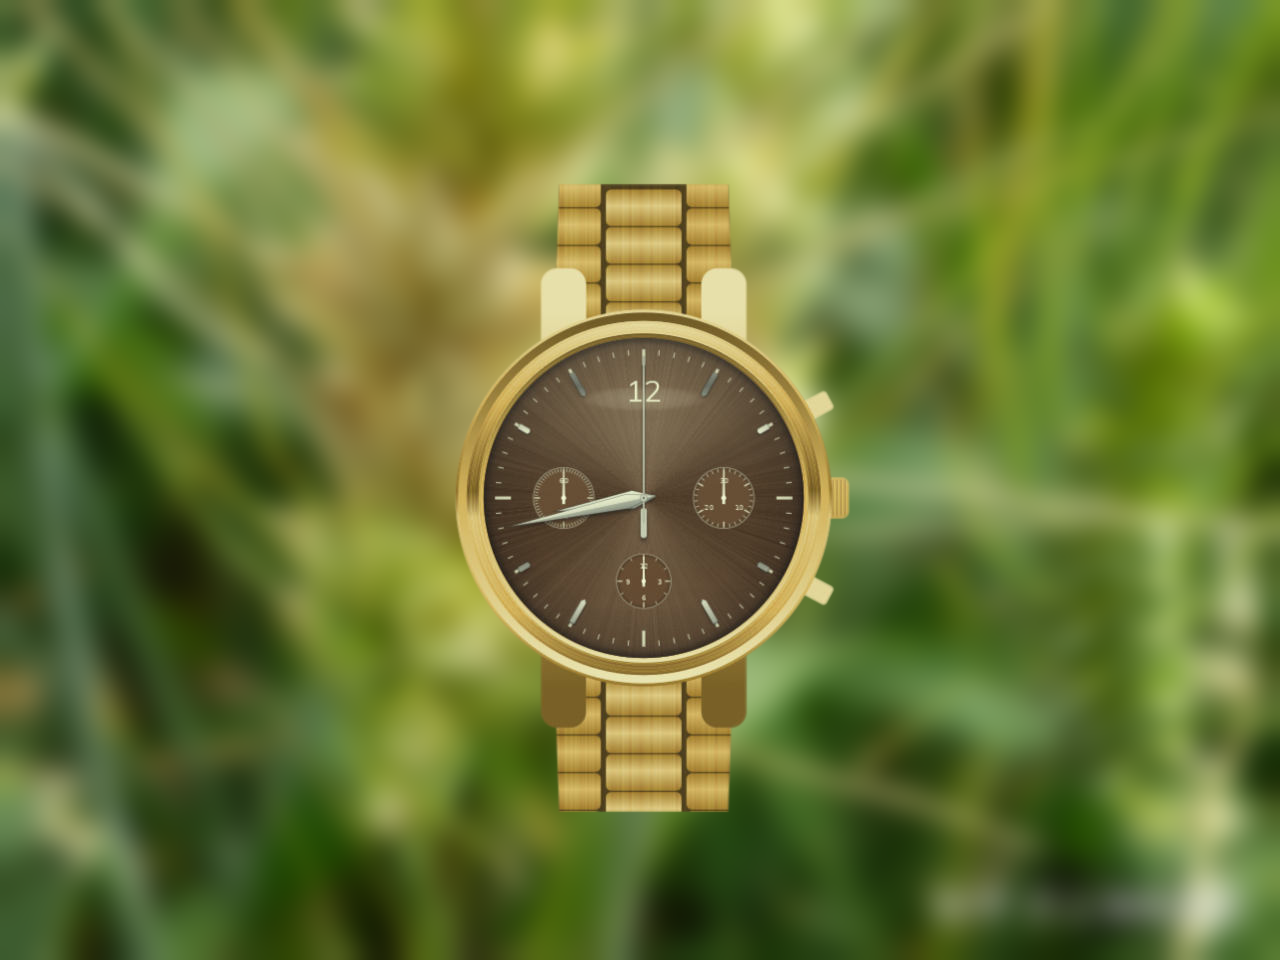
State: 8 h 43 min
